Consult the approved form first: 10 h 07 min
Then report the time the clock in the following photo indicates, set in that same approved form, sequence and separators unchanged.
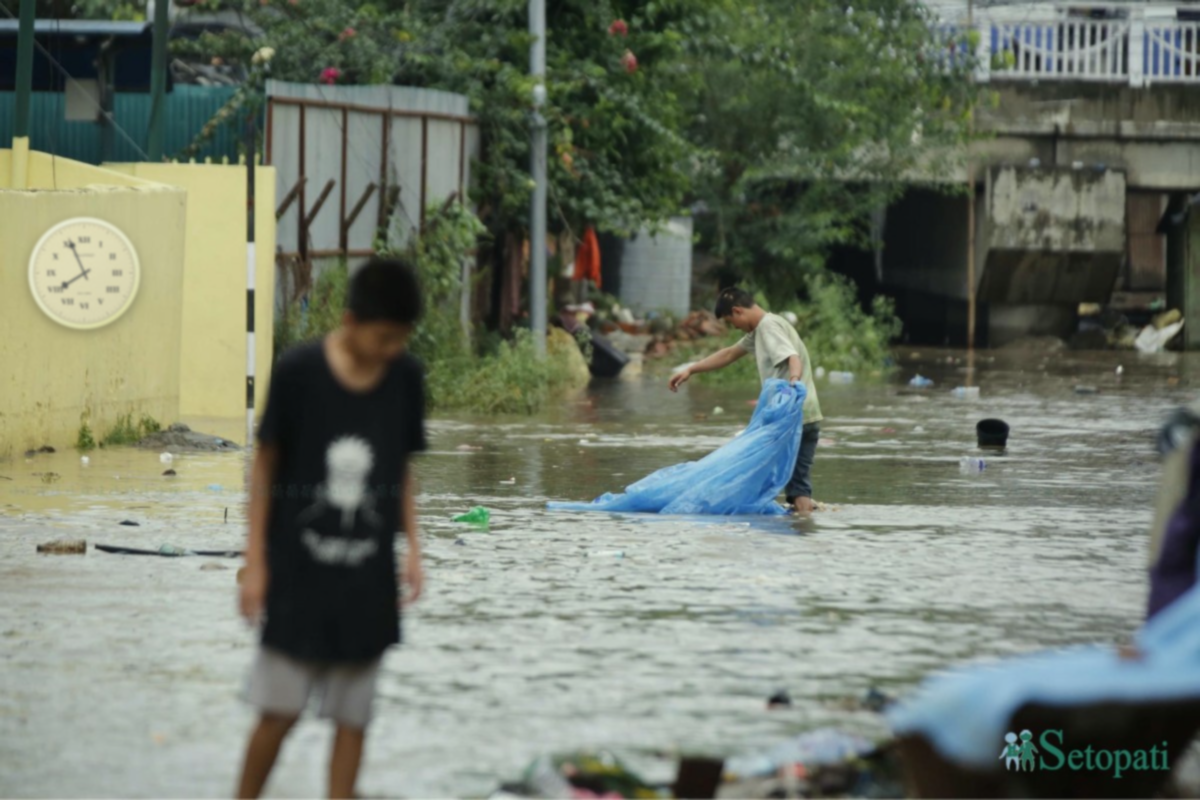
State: 7 h 56 min
